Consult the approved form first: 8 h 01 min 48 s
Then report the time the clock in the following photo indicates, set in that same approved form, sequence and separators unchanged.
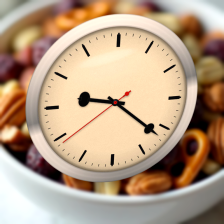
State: 9 h 21 min 39 s
